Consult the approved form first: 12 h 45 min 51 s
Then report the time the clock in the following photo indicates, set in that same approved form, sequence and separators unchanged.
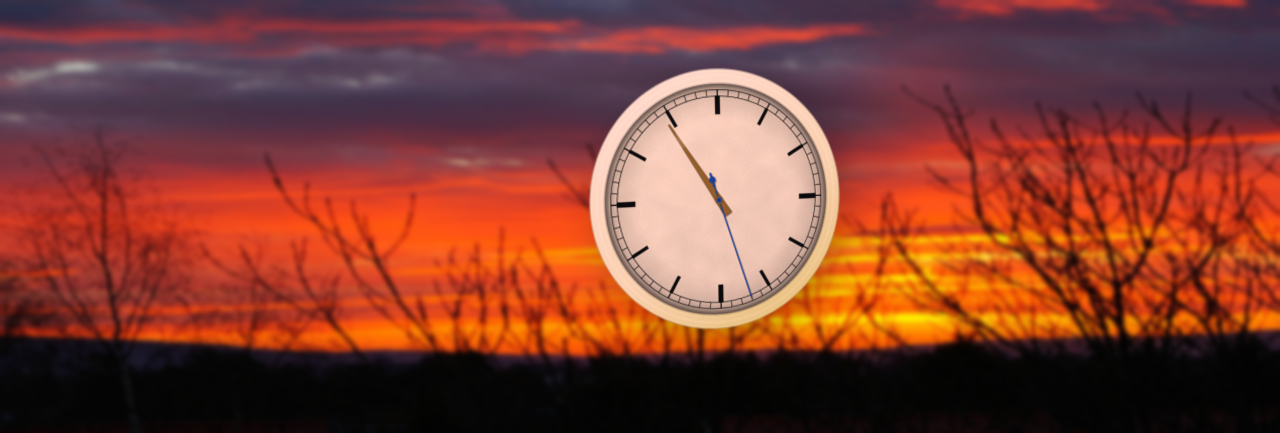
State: 10 h 54 min 27 s
